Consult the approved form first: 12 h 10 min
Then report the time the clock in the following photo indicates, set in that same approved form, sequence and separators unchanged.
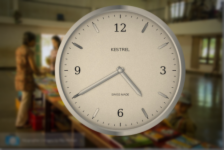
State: 4 h 40 min
